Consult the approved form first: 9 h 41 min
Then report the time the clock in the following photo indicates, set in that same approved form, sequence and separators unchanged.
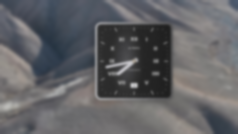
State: 7 h 43 min
